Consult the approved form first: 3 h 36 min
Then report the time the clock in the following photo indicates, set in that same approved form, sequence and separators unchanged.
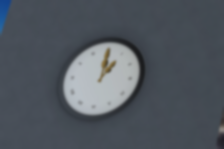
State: 1 h 00 min
